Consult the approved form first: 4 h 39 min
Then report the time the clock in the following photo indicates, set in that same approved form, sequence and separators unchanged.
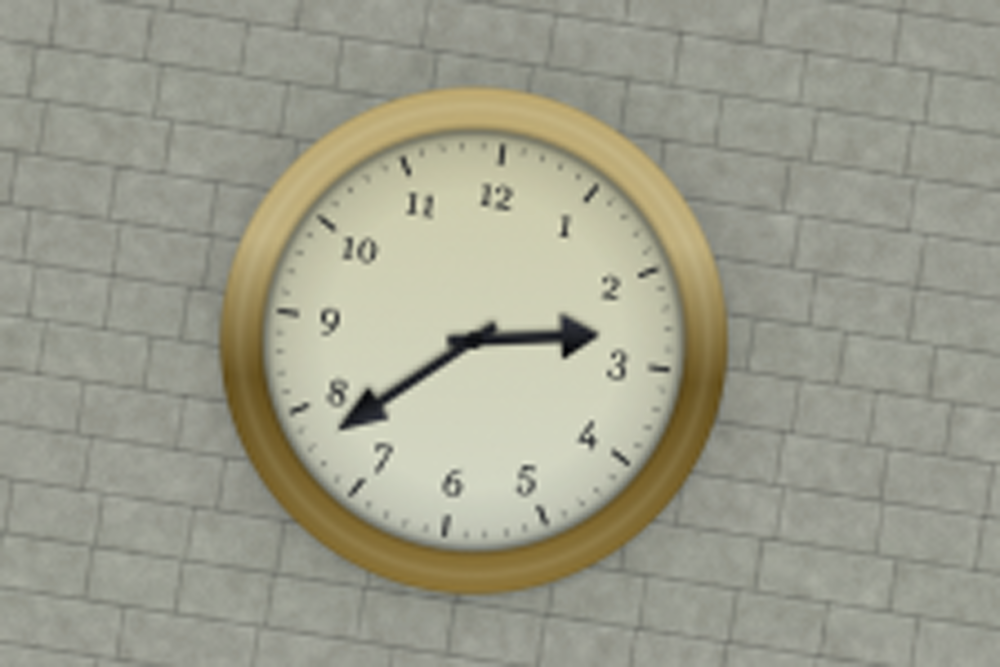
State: 2 h 38 min
